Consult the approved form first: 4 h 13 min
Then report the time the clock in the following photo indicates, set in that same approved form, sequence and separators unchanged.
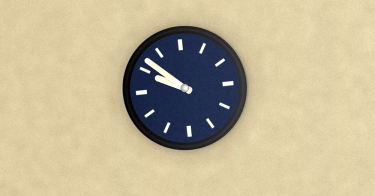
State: 9 h 52 min
